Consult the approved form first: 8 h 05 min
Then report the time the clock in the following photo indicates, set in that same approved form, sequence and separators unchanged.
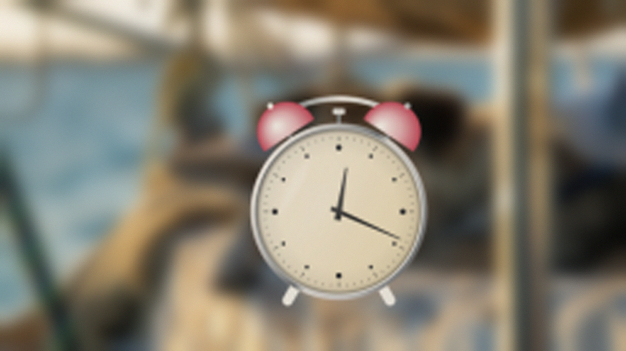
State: 12 h 19 min
